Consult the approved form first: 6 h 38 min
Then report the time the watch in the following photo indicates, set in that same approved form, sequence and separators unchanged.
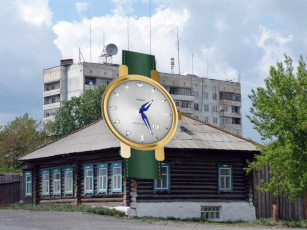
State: 1 h 26 min
